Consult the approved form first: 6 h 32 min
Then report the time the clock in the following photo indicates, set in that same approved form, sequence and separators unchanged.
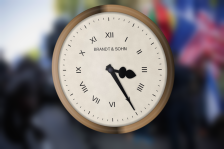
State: 3 h 25 min
